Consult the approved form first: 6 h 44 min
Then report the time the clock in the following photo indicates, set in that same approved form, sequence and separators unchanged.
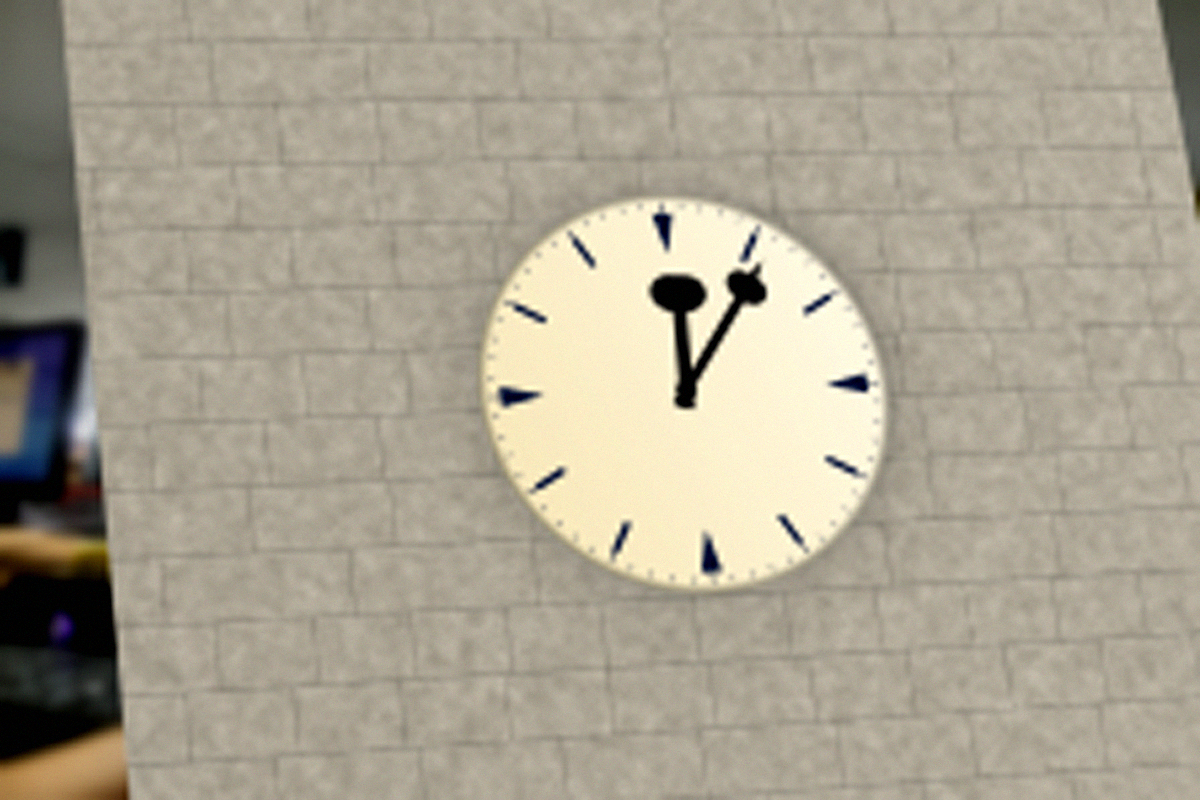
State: 12 h 06 min
